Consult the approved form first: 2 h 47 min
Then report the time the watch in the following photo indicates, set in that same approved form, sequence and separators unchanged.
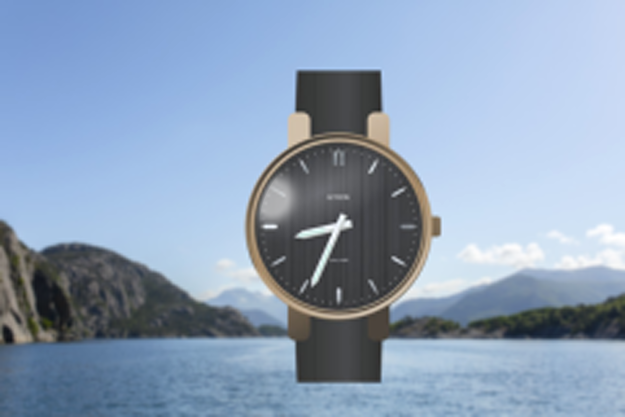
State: 8 h 34 min
